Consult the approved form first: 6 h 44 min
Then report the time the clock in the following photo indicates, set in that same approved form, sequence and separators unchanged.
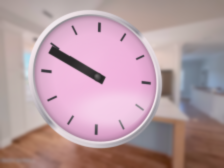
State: 9 h 49 min
